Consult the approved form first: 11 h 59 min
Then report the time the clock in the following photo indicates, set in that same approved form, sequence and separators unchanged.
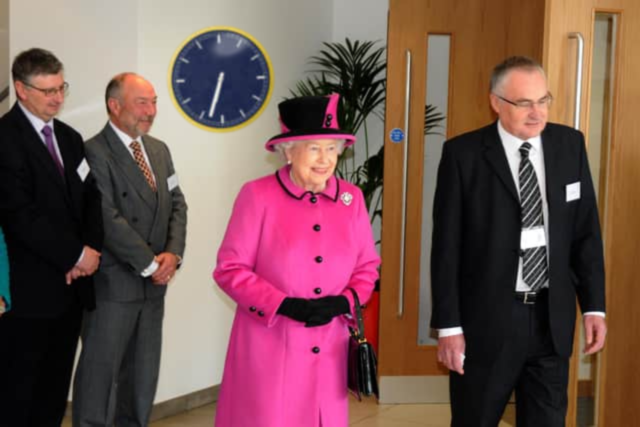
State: 6 h 33 min
